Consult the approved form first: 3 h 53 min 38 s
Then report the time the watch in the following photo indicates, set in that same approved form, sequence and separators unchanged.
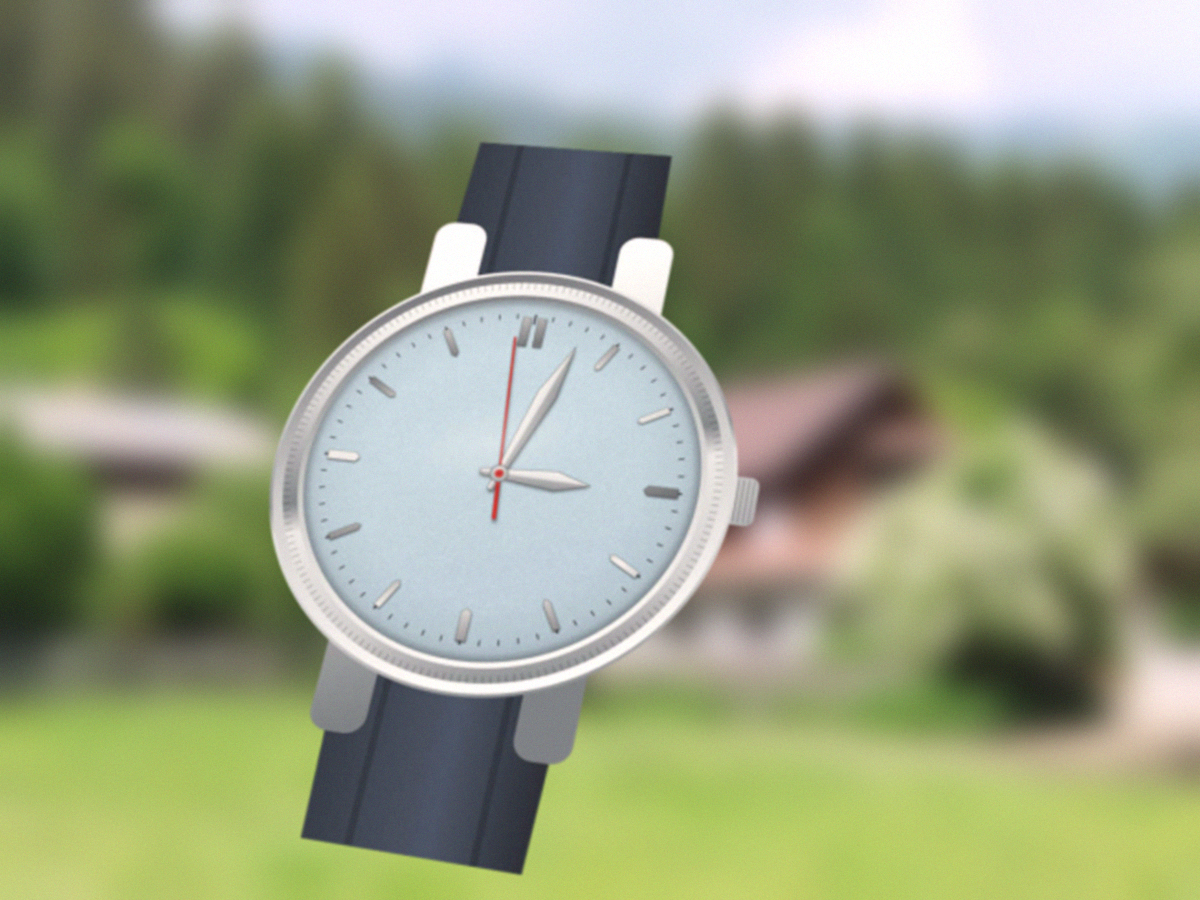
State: 3 h 02 min 59 s
